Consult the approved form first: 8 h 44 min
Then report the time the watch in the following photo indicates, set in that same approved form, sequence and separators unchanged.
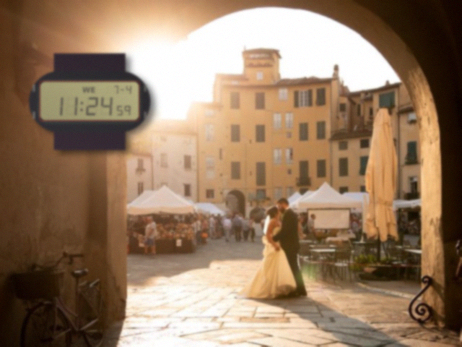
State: 11 h 24 min
